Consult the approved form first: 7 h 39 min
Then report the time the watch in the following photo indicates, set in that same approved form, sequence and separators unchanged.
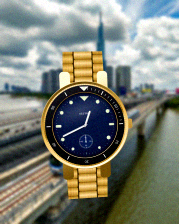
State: 12 h 41 min
